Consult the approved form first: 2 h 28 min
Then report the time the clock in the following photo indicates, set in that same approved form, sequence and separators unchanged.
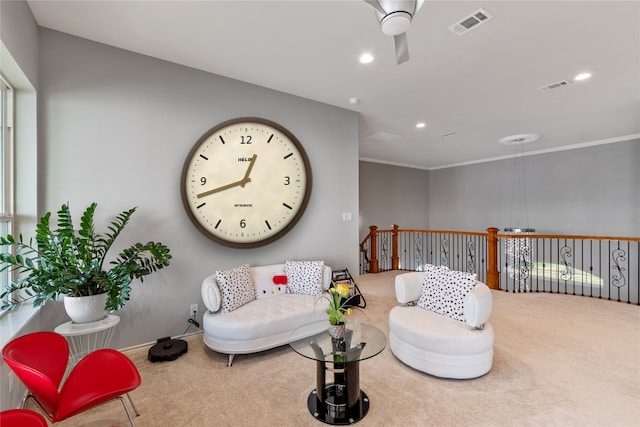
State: 12 h 42 min
